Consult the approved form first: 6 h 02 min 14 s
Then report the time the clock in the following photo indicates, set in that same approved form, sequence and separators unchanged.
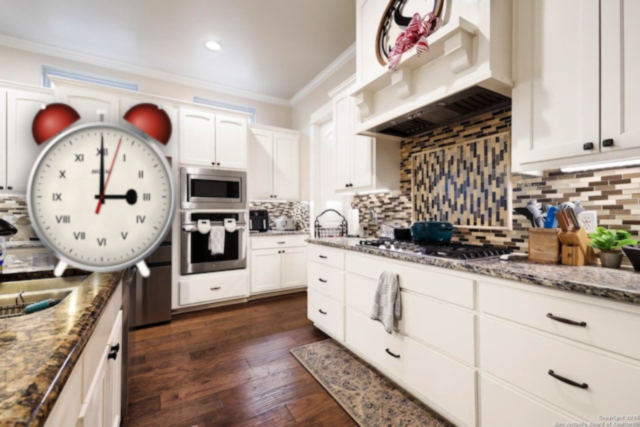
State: 3 h 00 min 03 s
